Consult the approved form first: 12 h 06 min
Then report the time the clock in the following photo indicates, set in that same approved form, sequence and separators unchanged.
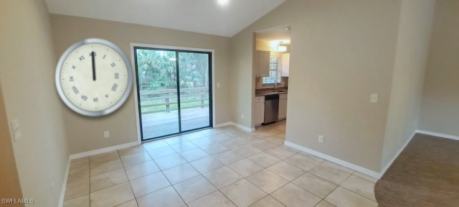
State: 12 h 00 min
